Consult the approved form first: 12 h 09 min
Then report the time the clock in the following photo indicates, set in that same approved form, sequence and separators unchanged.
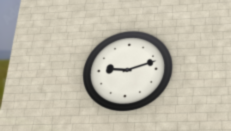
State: 9 h 12 min
